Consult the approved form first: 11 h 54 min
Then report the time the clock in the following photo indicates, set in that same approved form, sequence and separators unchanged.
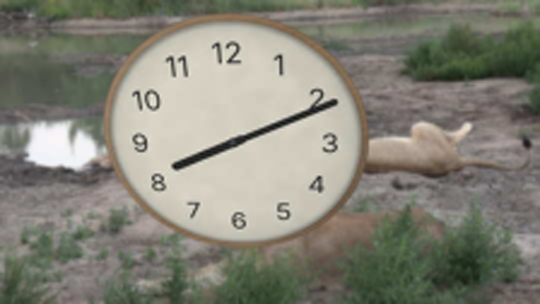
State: 8 h 11 min
